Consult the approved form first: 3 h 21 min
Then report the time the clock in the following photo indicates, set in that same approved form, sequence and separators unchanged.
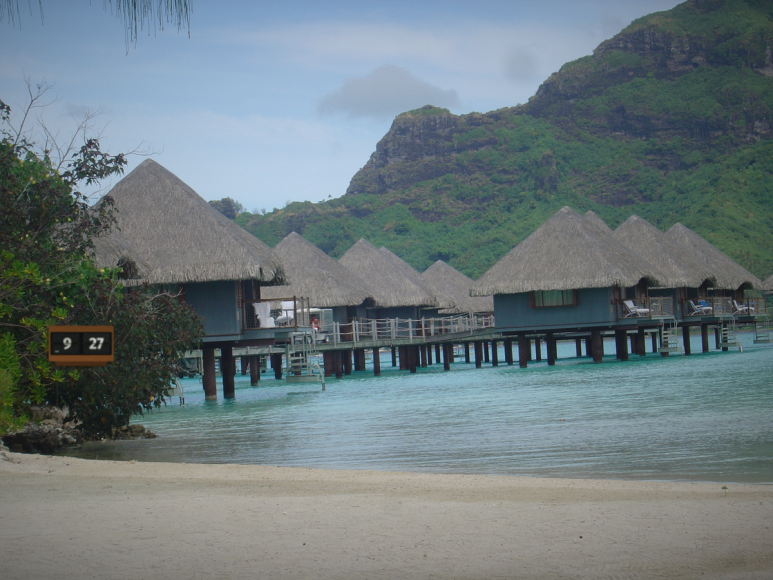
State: 9 h 27 min
